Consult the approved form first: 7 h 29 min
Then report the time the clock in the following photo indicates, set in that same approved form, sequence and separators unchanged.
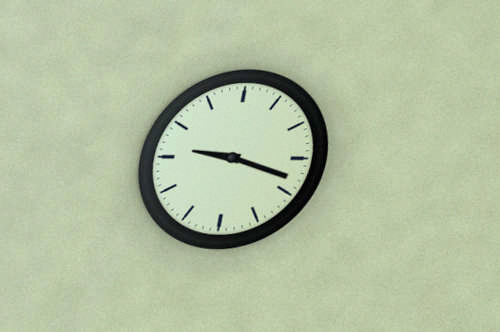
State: 9 h 18 min
